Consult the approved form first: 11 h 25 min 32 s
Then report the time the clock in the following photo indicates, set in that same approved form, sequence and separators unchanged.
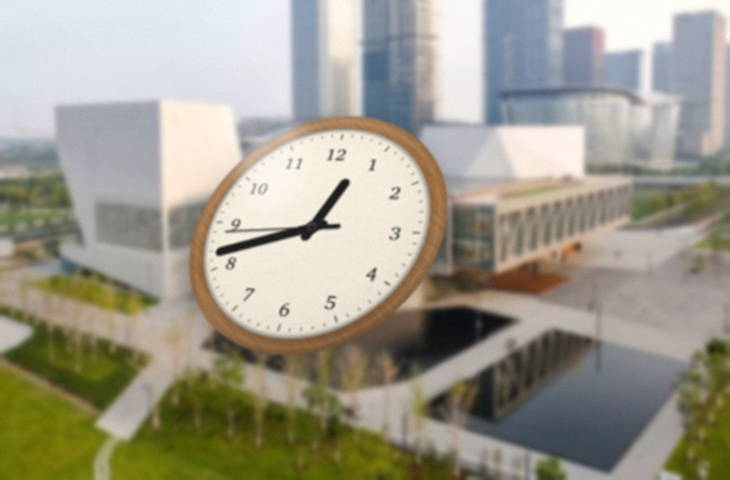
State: 12 h 41 min 44 s
